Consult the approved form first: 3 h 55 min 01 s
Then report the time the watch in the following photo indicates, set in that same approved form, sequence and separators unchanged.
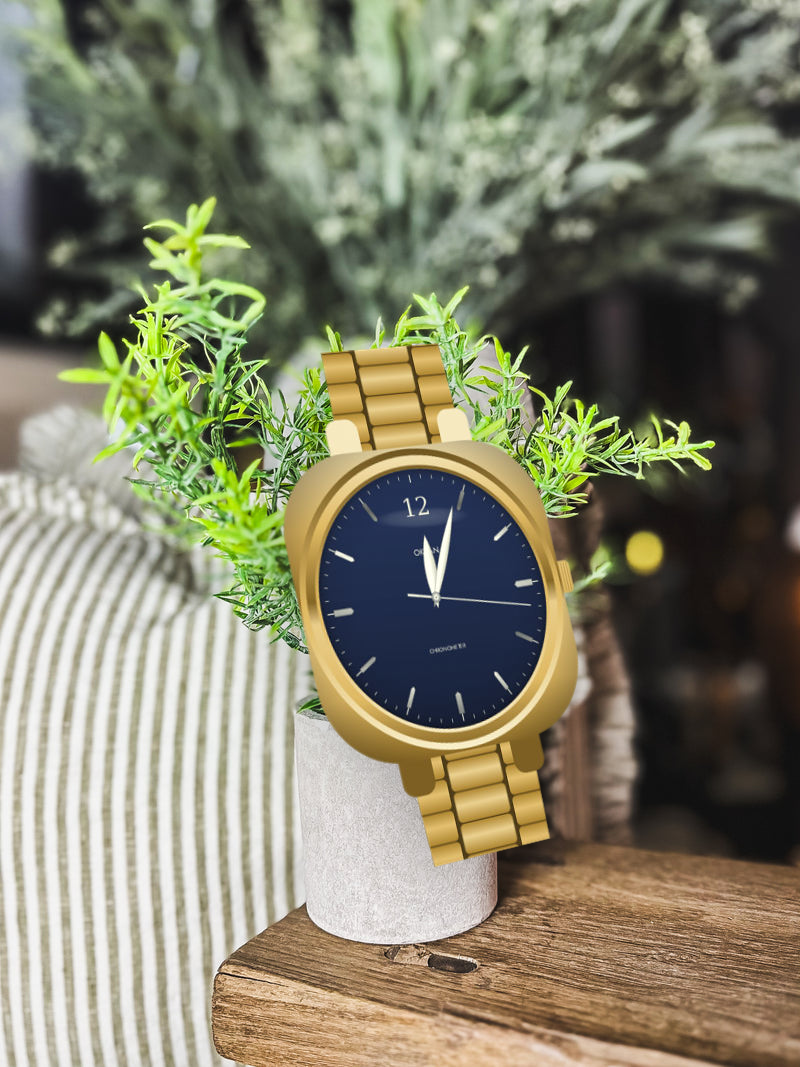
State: 12 h 04 min 17 s
